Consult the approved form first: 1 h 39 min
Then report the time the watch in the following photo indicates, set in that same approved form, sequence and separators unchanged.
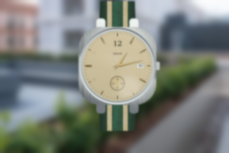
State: 1 h 13 min
